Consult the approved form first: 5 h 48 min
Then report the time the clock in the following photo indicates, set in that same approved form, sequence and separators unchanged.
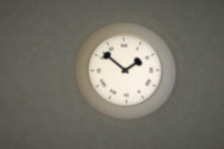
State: 1 h 52 min
